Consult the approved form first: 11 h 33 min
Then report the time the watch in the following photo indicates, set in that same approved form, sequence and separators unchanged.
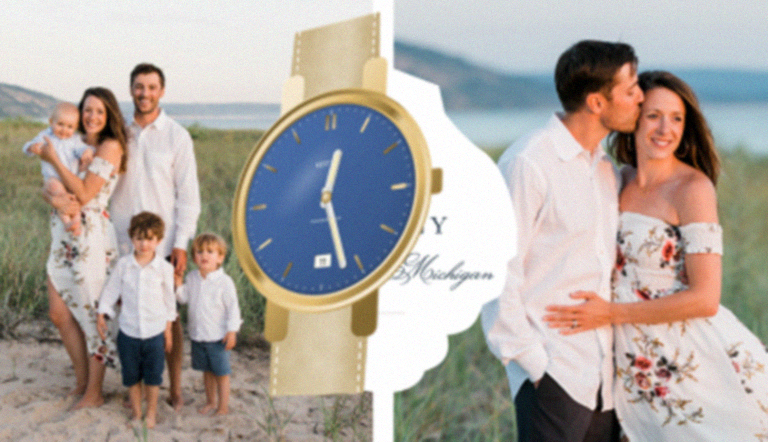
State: 12 h 27 min
